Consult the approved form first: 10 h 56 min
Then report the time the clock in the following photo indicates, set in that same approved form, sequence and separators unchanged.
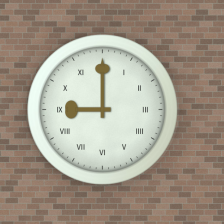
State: 9 h 00 min
